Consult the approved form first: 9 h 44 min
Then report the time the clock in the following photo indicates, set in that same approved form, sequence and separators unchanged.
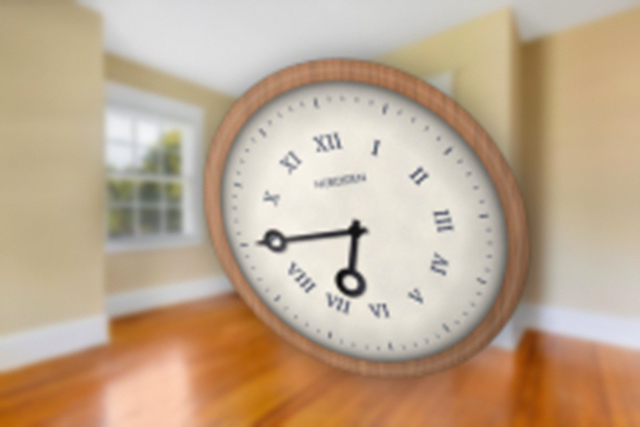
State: 6 h 45 min
